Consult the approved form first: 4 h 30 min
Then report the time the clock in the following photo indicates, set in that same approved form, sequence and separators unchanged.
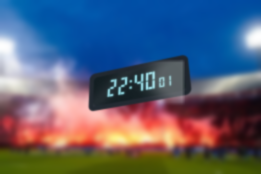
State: 22 h 40 min
